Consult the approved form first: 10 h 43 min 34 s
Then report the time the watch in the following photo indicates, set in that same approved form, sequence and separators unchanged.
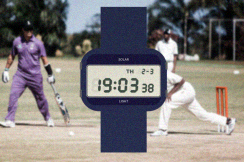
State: 19 h 03 min 38 s
